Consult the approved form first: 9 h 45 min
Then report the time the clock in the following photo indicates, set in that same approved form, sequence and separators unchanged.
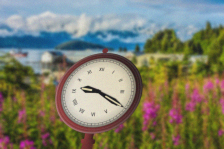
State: 9 h 20 min
